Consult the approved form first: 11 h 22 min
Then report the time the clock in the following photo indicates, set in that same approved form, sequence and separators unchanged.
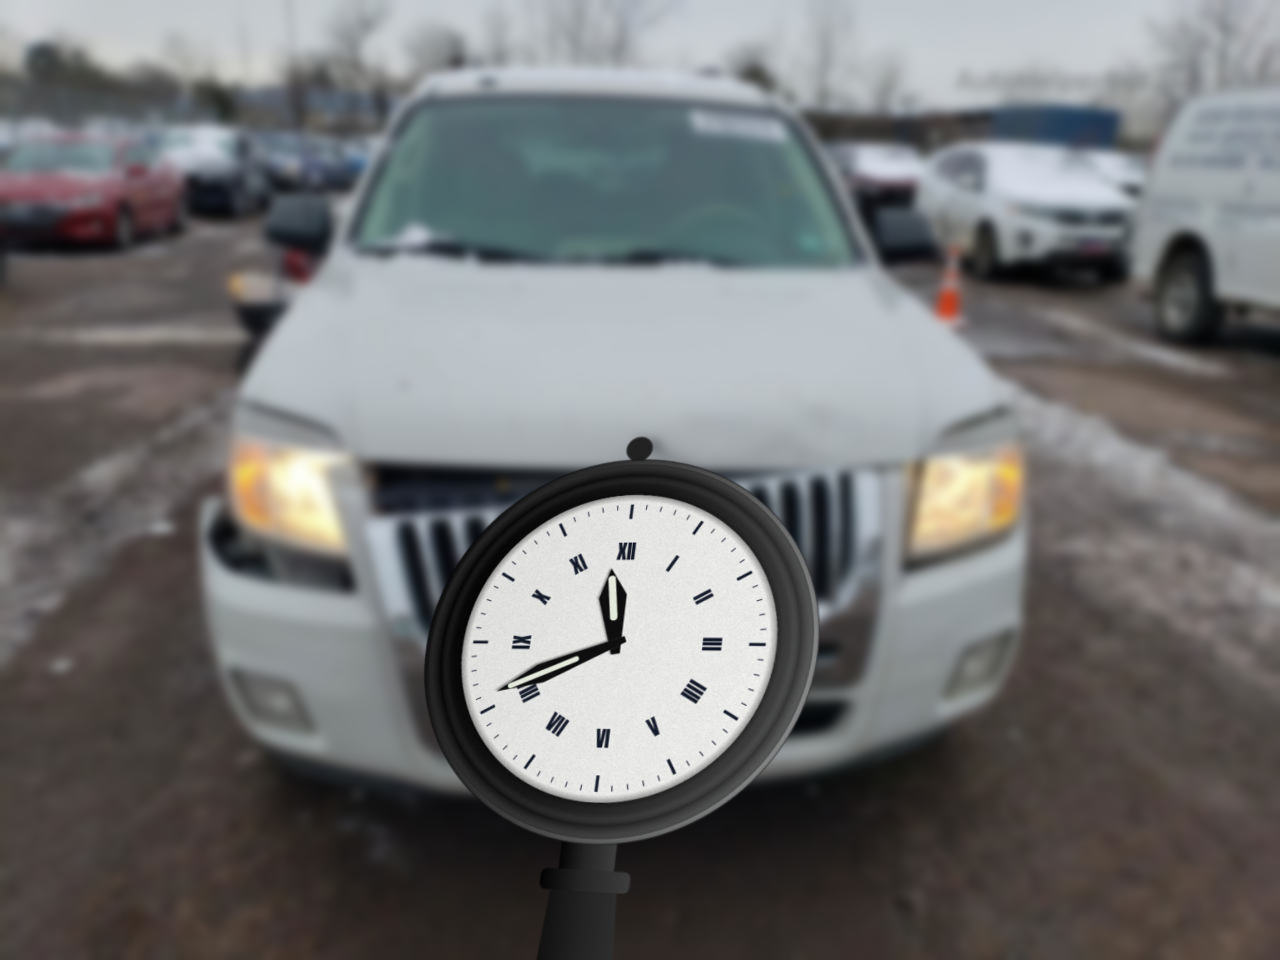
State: 11 h 41 min
